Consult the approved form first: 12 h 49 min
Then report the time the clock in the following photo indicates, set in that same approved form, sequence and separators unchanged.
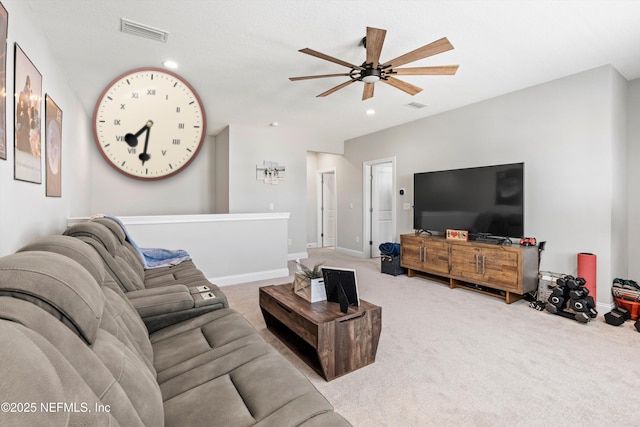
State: 7 h 31 min
